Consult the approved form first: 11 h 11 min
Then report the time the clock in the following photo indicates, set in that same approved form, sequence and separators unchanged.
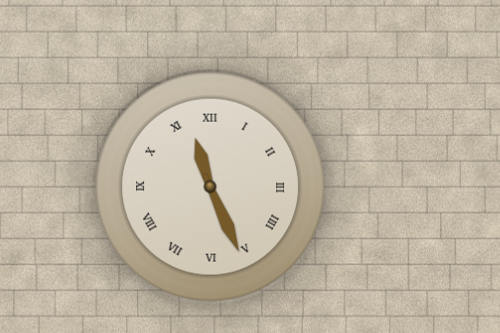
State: 11 h 26 min
